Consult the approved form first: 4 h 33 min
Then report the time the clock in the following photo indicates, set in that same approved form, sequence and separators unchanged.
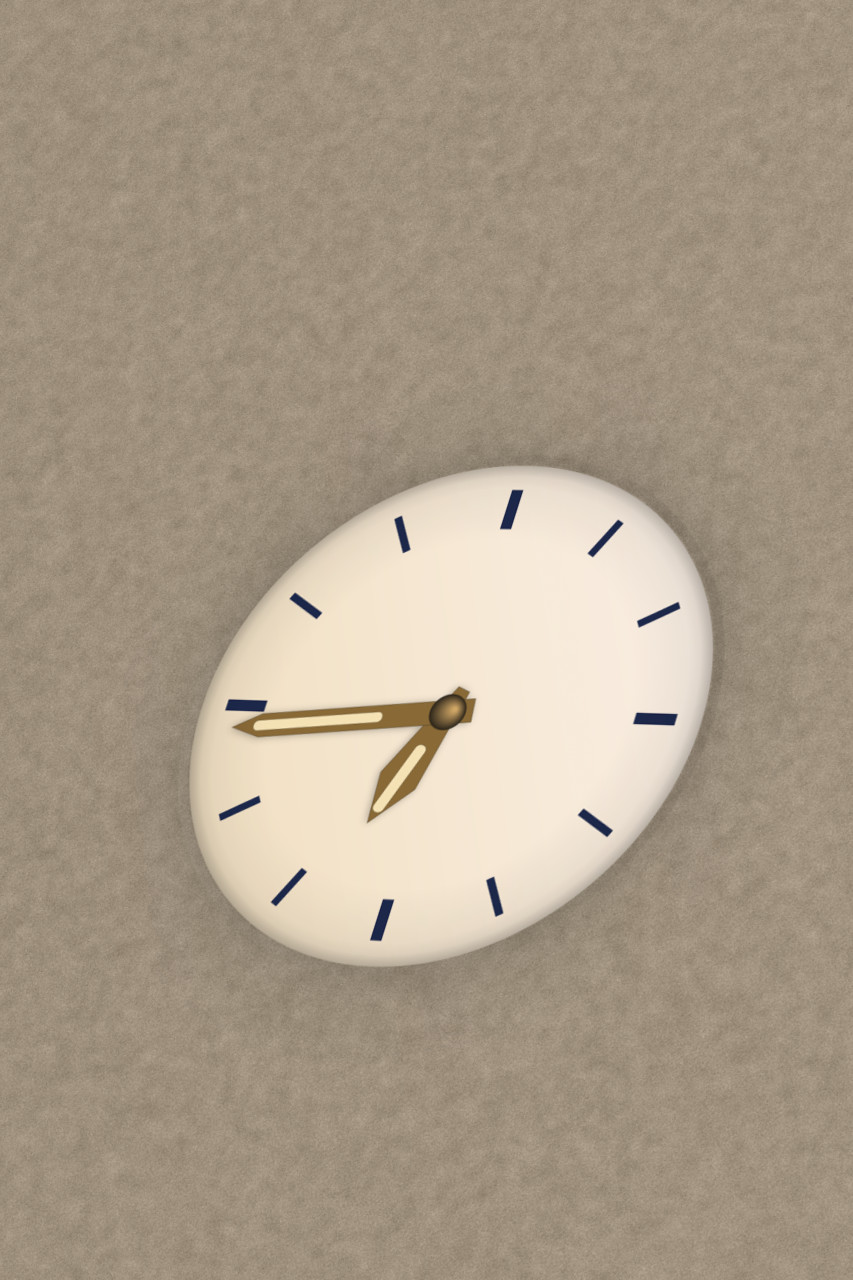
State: 6 h 44 min
